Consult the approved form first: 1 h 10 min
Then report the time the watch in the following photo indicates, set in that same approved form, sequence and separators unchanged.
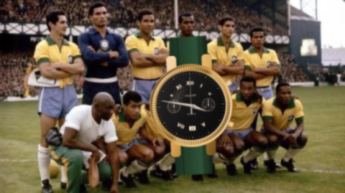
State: 3 h 47 min
